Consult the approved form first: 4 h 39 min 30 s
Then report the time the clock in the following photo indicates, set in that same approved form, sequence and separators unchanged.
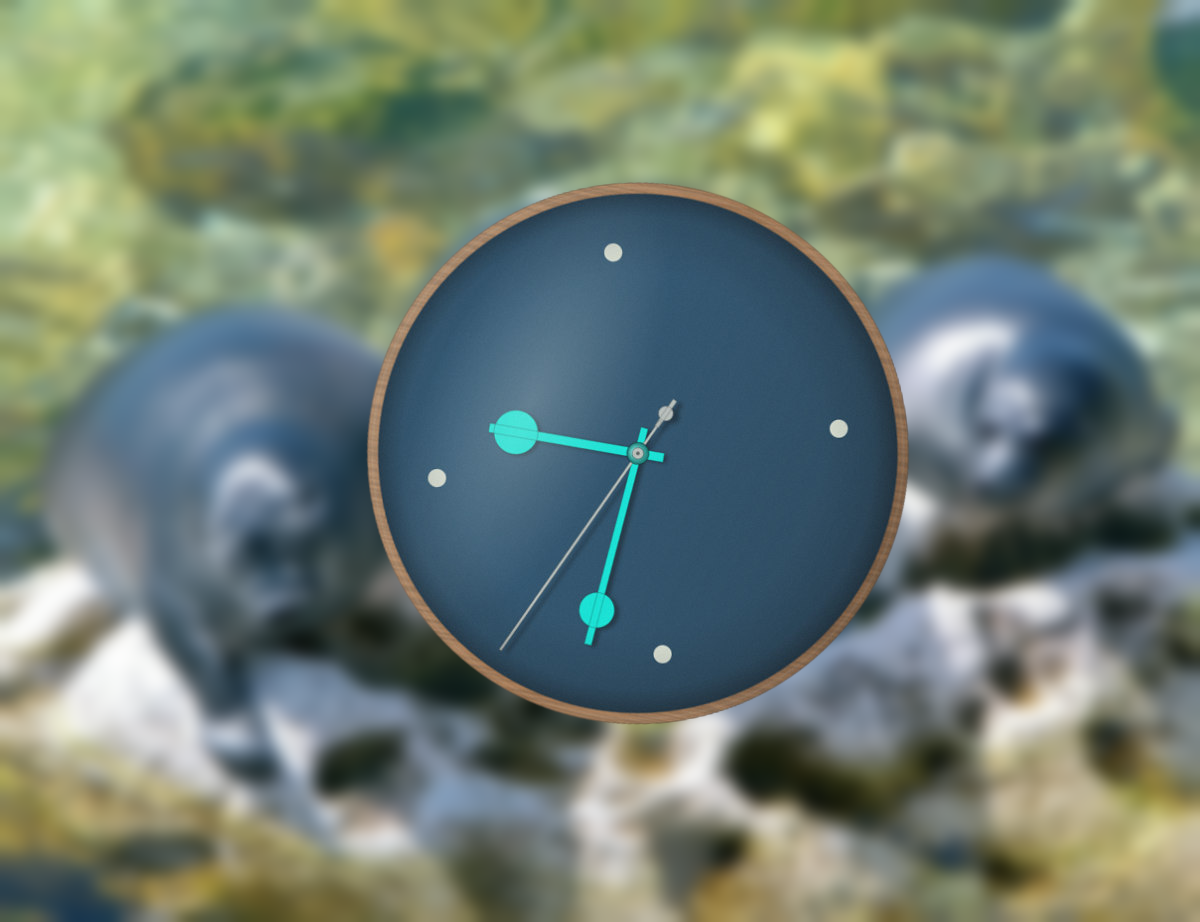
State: 9 h 33 min 37 s
